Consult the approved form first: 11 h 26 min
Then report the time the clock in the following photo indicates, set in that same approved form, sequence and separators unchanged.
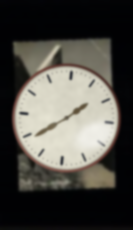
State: 1 h 39 min
